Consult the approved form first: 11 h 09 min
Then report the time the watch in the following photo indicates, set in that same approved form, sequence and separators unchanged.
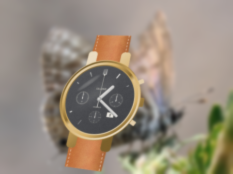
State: 1 h 21 min
